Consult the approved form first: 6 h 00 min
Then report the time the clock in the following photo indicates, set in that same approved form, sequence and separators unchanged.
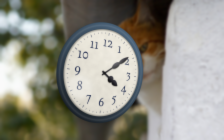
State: 4 h 09 min
